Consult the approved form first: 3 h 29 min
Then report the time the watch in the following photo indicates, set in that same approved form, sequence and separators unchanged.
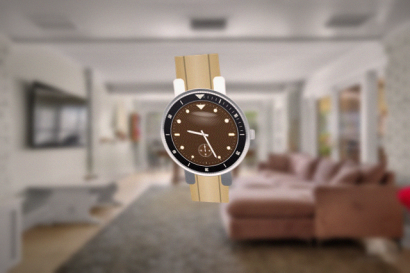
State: 9 h 26 min
